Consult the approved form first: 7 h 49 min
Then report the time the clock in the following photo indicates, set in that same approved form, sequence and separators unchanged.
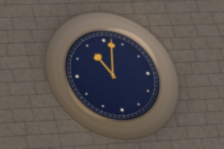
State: 11 h 02 min
